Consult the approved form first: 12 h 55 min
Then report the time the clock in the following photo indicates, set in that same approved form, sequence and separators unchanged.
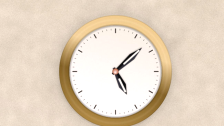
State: 5 h 08 min
